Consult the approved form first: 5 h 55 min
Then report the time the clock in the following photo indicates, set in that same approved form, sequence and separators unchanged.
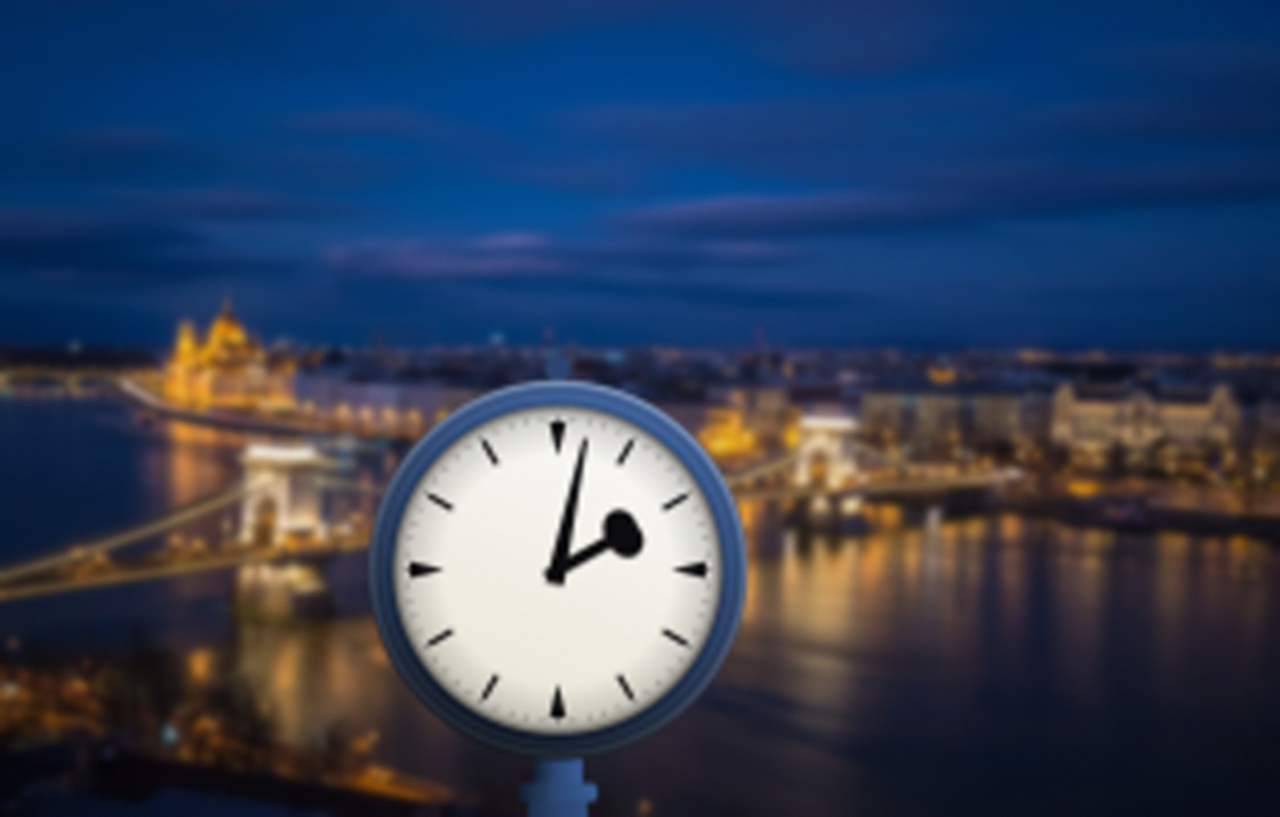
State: 2 h 02 min
